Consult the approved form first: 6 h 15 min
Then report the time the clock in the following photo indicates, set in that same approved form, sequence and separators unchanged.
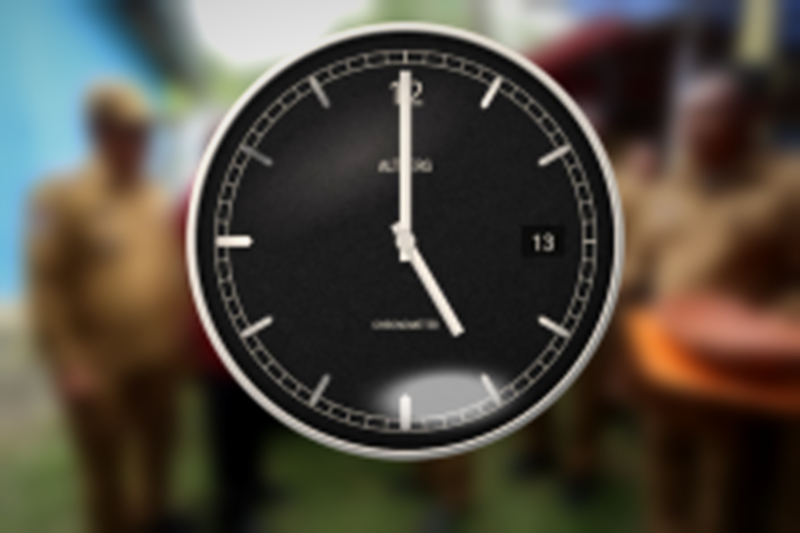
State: 5 h 00 min
